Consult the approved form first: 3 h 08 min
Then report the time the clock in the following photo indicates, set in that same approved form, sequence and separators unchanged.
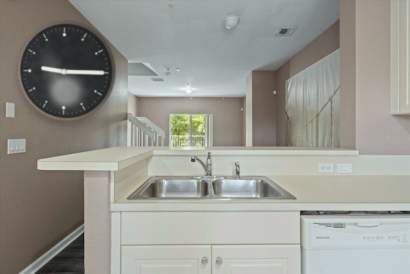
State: 9 h 15 min
